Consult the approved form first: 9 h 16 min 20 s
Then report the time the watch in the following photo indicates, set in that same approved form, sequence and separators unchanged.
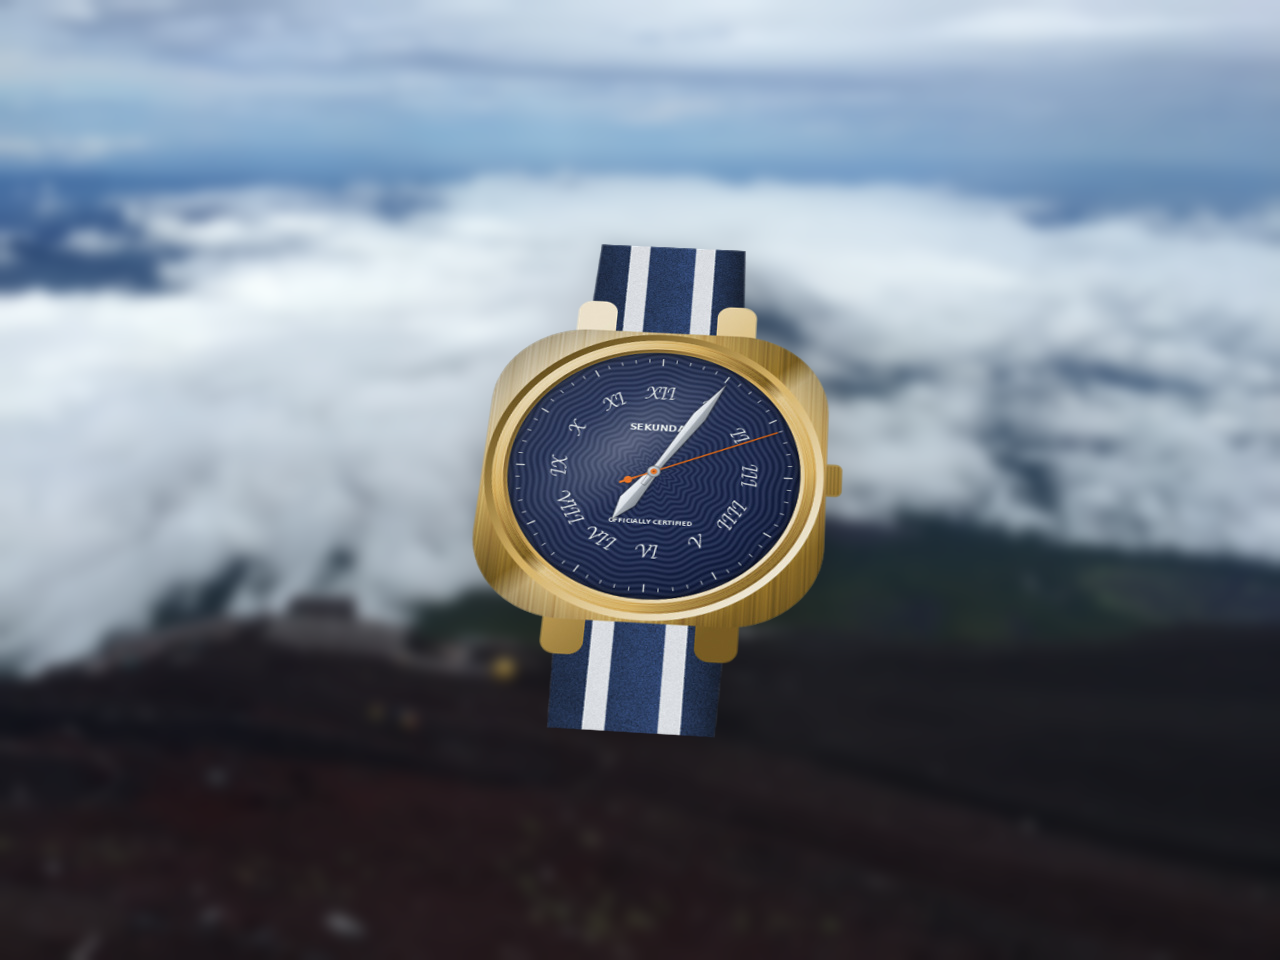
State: 7 h 05 min 11 s
